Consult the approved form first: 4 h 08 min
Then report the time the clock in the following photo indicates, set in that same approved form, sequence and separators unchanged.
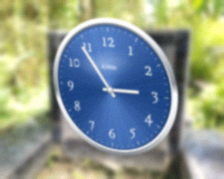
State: 2 h 54 min
